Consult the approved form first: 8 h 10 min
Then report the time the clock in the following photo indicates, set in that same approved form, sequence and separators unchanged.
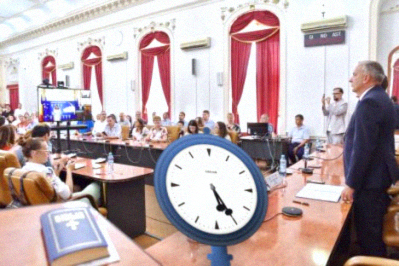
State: 5 h 25 min
